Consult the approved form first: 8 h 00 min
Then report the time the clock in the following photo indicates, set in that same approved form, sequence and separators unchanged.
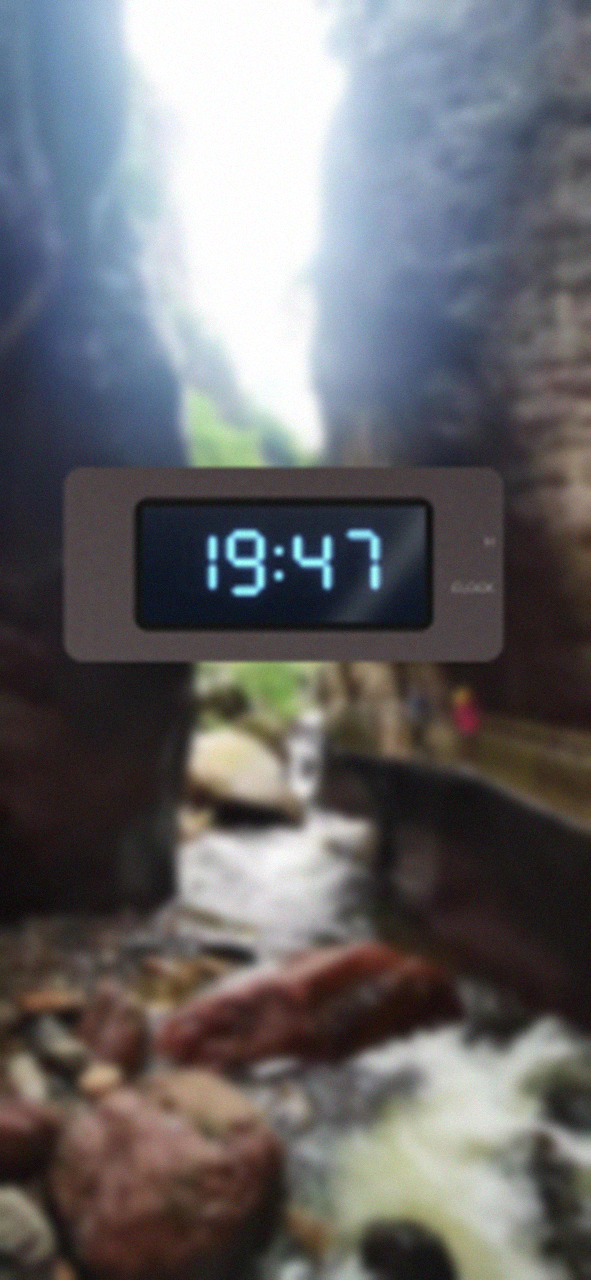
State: 19 h 47 min
